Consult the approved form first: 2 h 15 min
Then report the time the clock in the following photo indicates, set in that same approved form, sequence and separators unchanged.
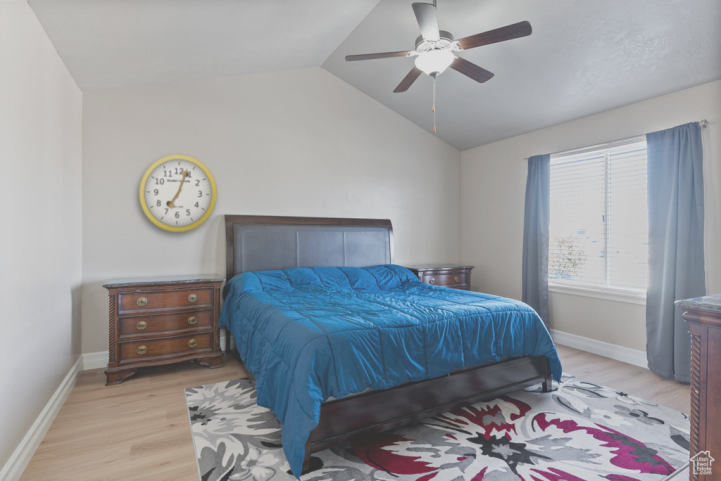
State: 7 h 03 min
